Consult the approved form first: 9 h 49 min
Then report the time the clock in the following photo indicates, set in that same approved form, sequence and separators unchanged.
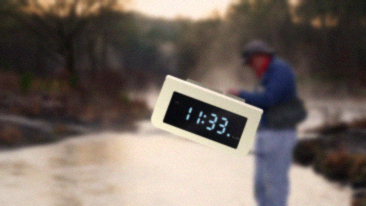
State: 11 h 33 min
